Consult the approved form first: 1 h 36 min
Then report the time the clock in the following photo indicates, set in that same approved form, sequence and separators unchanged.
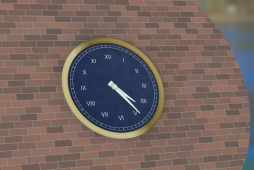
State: 4 h 24 min
